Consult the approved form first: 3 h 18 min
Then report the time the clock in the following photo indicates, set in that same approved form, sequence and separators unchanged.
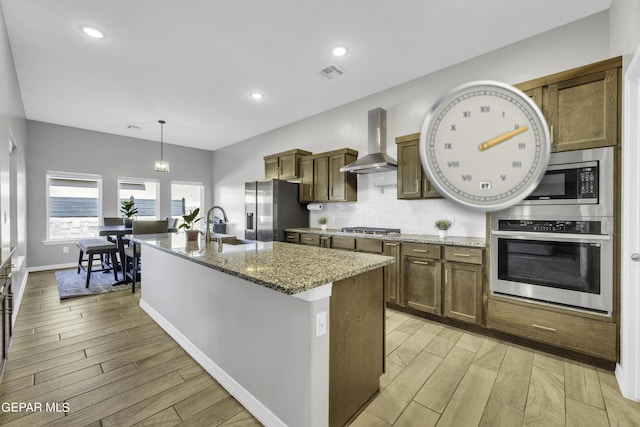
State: 2 h 11 min
